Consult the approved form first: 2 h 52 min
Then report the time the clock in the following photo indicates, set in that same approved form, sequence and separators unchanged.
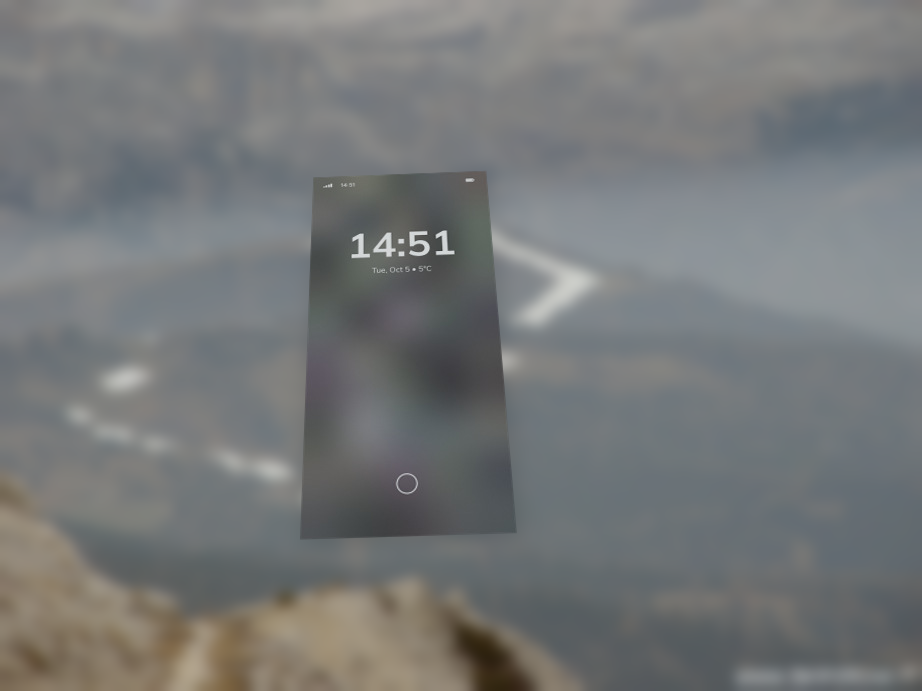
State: 14 h 51 min
